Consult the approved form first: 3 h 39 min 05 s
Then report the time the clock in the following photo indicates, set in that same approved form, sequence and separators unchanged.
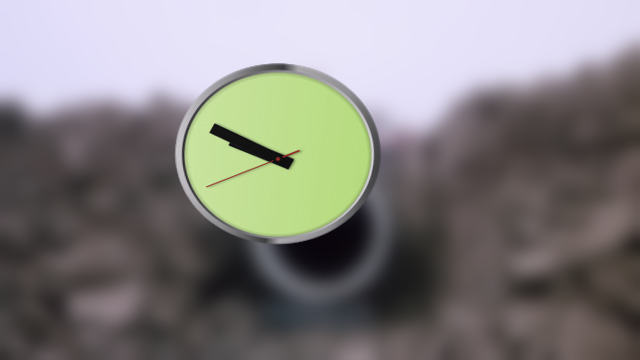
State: 9 h 49 min 41 s
